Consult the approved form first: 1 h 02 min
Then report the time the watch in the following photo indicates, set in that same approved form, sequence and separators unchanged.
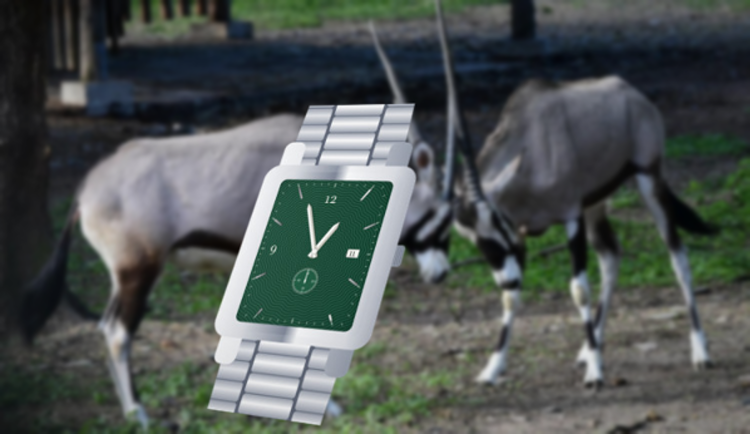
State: 12 h 56 min
